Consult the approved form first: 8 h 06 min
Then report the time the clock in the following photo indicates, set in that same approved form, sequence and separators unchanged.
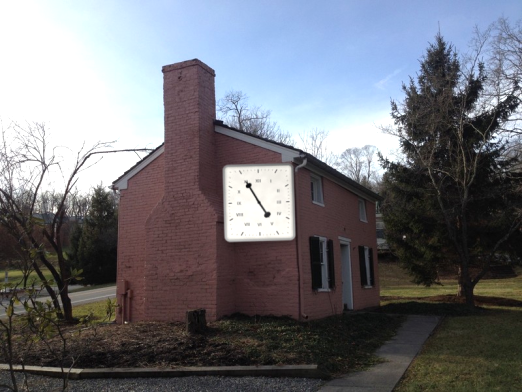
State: 4 h 55 min
